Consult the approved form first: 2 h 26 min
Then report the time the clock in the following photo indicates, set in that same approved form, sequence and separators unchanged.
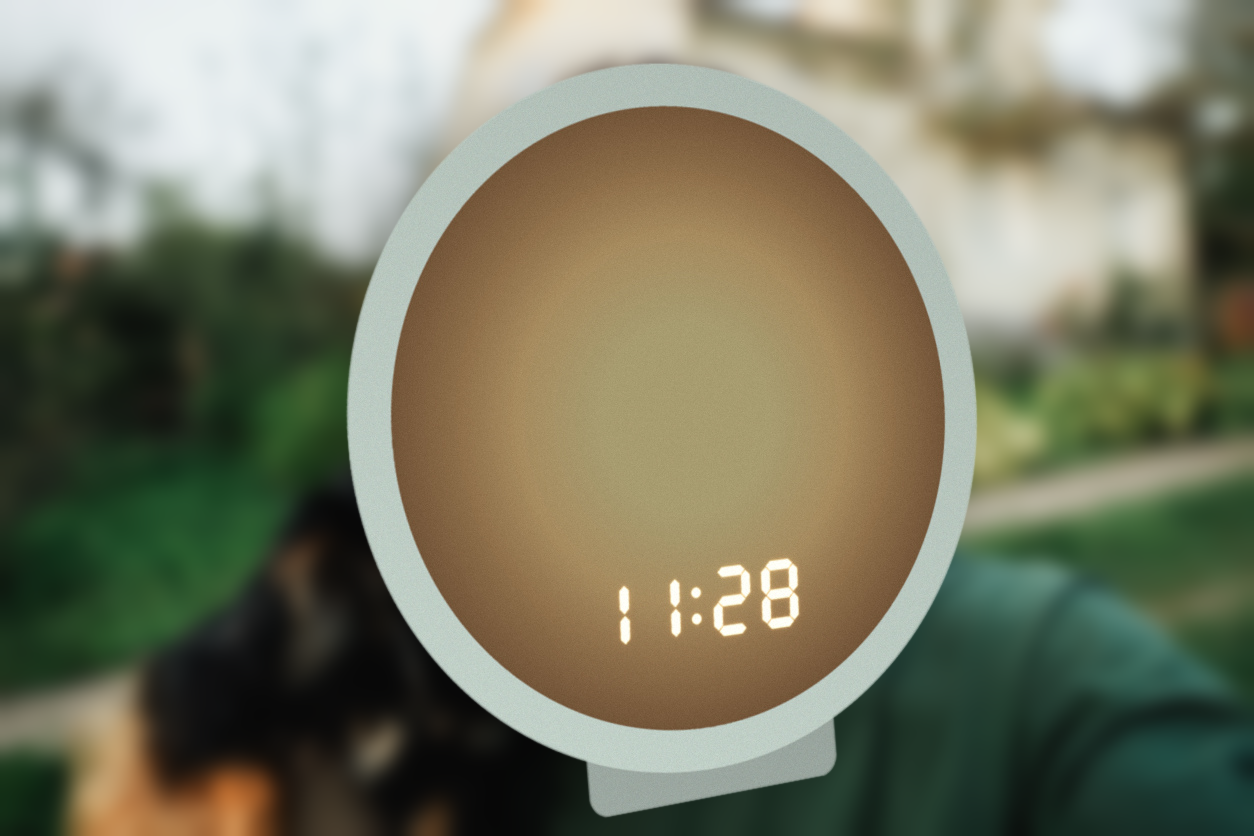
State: 11 h 28 min
